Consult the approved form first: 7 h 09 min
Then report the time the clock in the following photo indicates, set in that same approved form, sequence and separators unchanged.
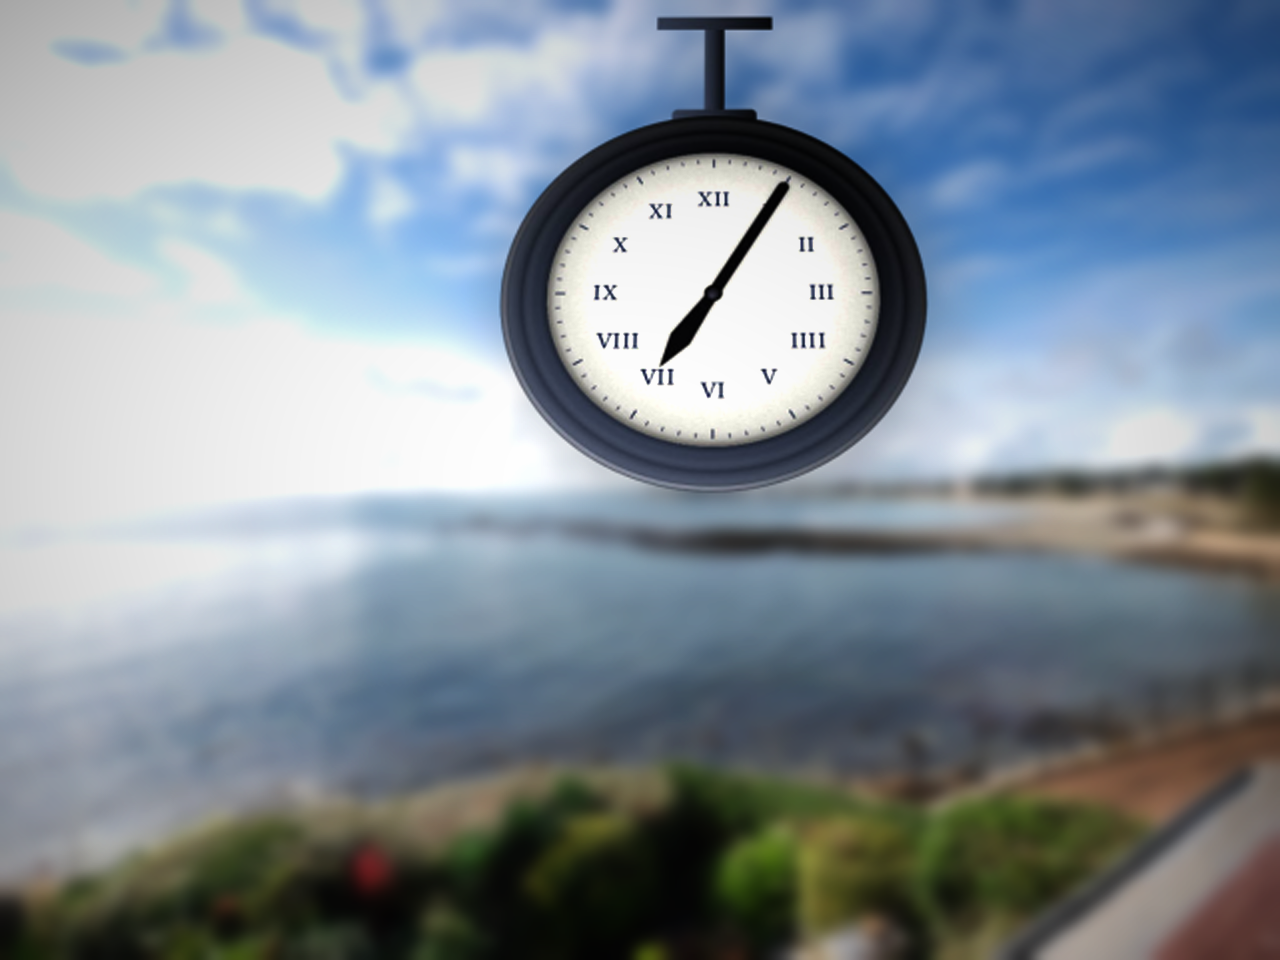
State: 7 h 05 min
